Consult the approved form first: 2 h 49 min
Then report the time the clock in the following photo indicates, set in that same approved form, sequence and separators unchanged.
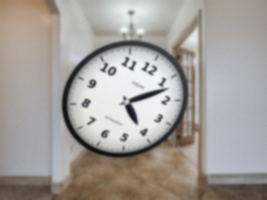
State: 4 h 07 min
